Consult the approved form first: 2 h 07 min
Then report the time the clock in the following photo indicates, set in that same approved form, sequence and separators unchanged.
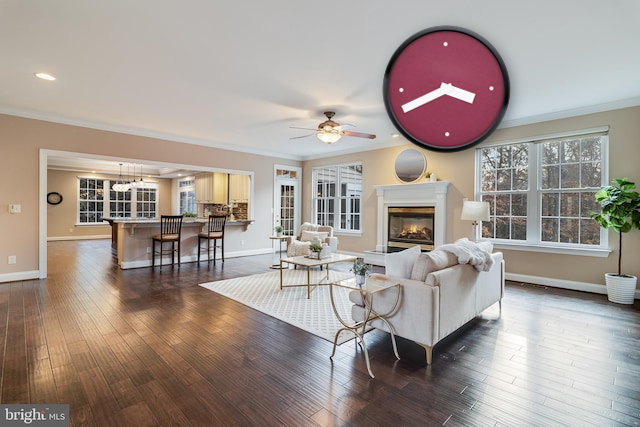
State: 3 h 41 min
